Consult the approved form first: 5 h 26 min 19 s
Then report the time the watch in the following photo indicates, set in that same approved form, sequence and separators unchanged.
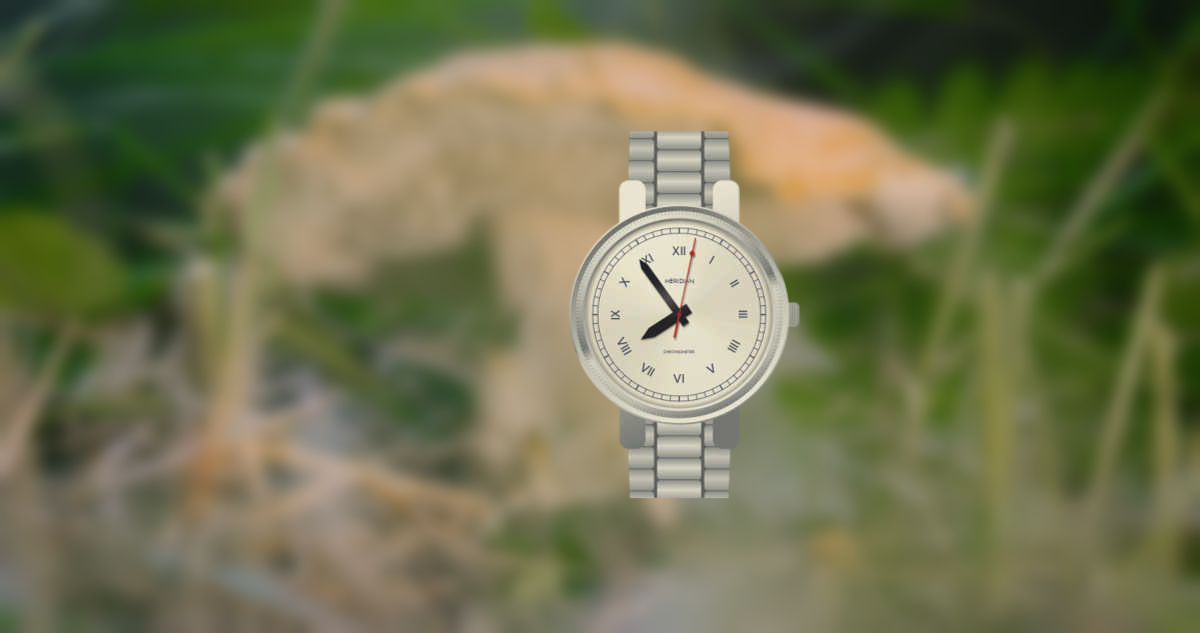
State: 7 h 54 min 02 s
